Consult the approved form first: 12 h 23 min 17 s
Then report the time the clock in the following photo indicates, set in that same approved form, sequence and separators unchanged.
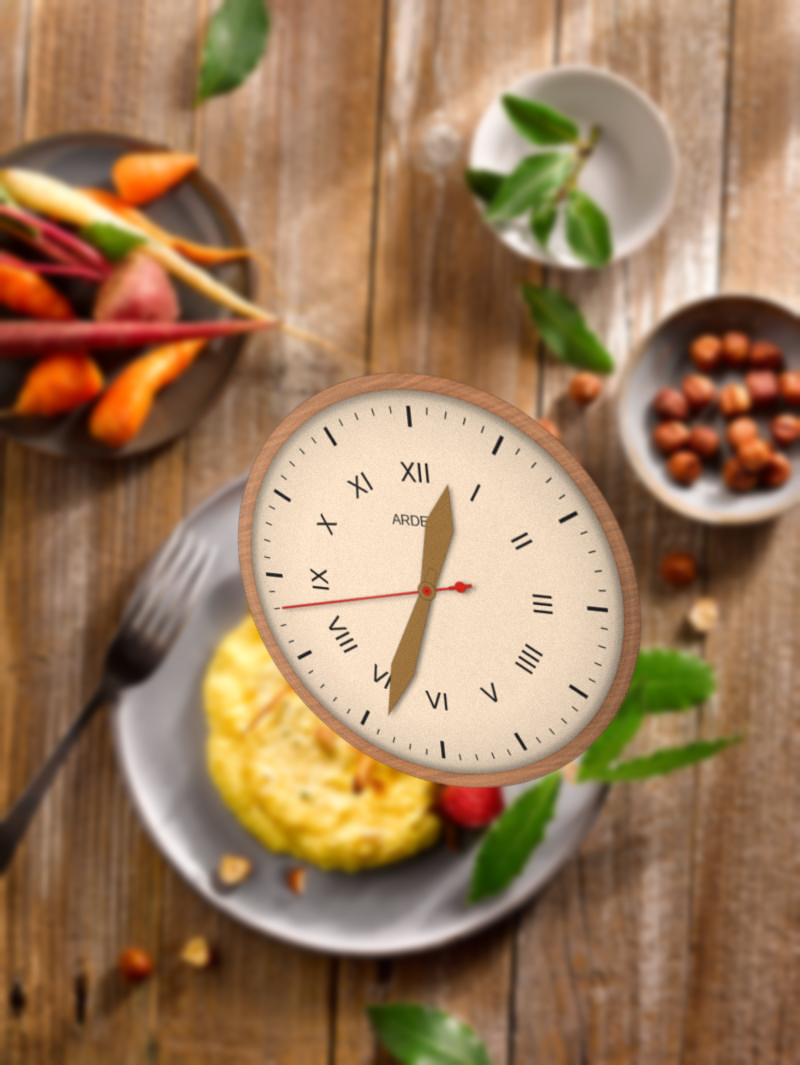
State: 12 h 33 min 43 s
